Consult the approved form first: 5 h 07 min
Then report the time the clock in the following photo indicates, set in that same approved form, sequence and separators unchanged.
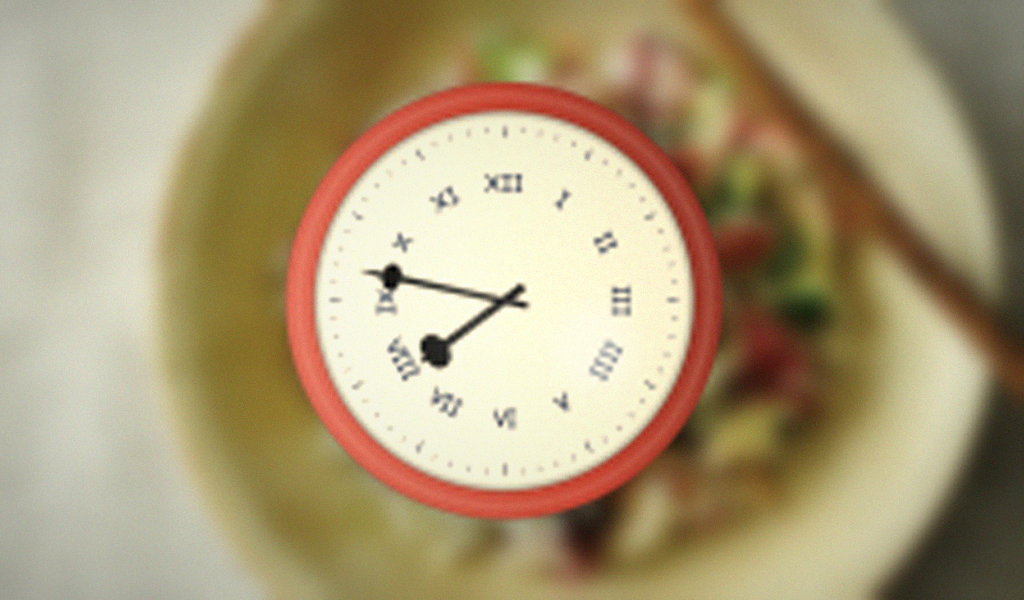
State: 7 h 47 min
